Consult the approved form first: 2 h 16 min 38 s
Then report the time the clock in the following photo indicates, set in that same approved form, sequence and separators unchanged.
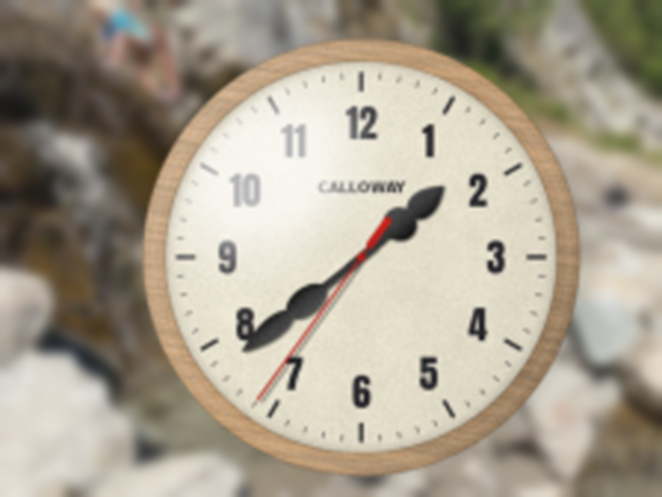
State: 1 h 38 min 36 s
